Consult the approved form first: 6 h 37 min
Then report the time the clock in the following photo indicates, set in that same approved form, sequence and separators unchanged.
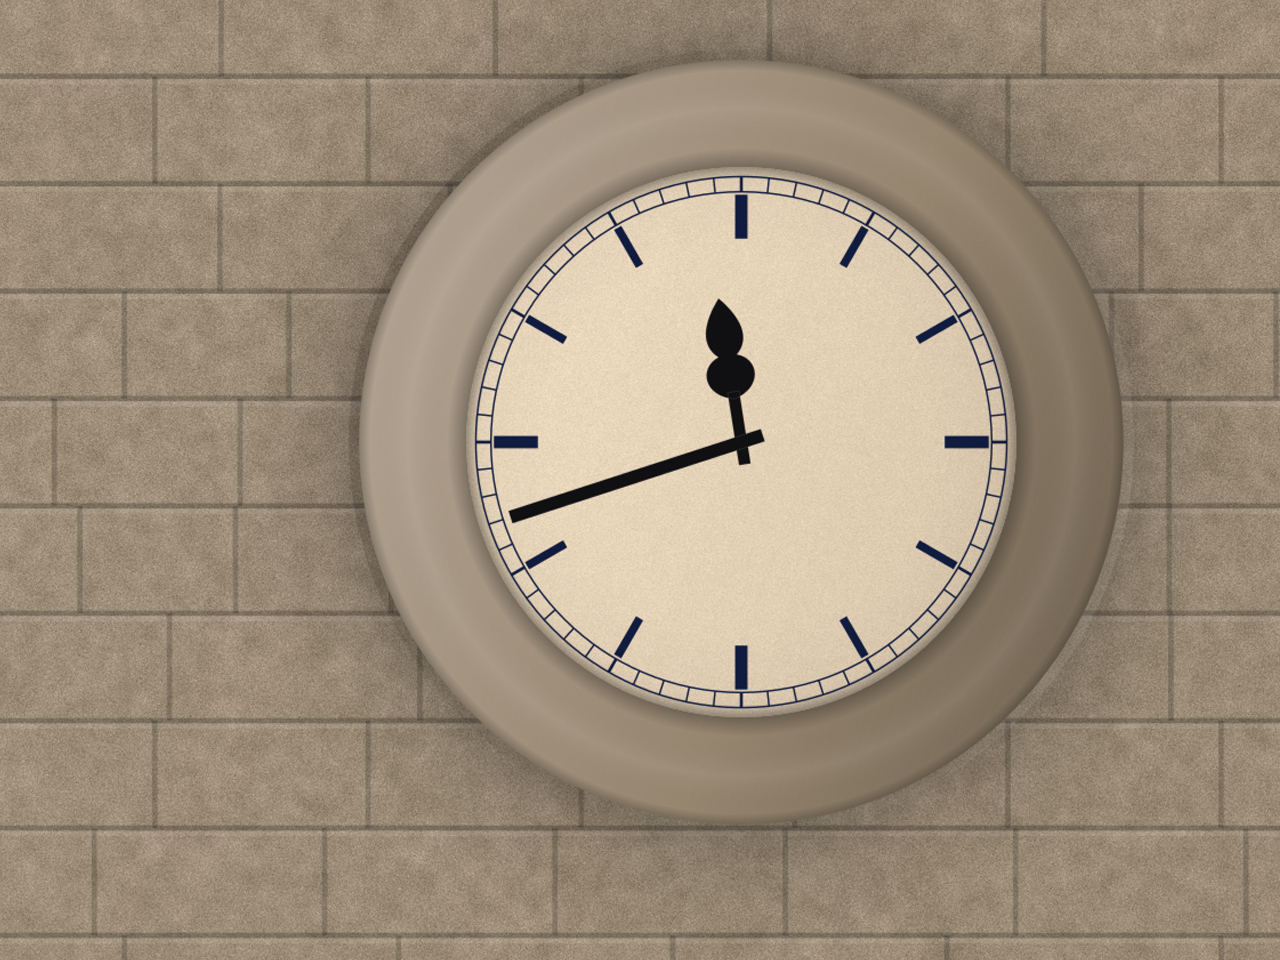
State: 11 h 42 min
